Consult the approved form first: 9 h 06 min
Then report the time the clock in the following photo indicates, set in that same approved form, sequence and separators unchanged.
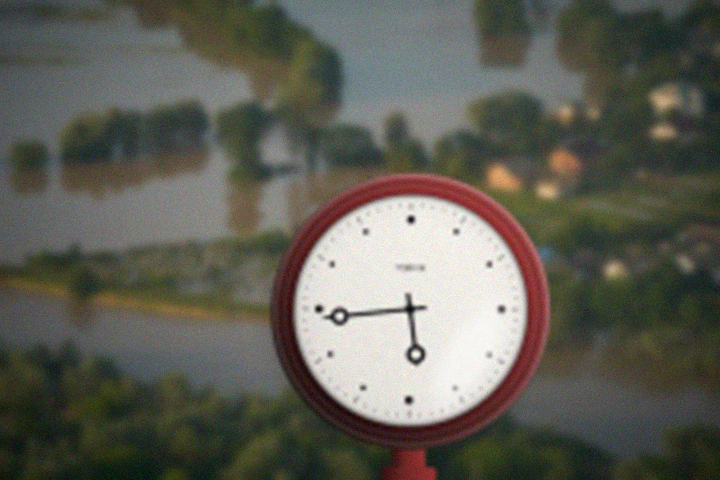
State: 5 h 44 min
